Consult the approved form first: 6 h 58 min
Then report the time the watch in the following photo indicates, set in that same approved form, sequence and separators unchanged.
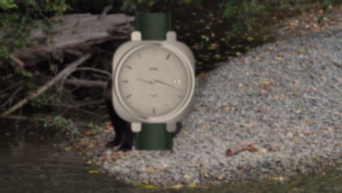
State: 9 h 18 min
